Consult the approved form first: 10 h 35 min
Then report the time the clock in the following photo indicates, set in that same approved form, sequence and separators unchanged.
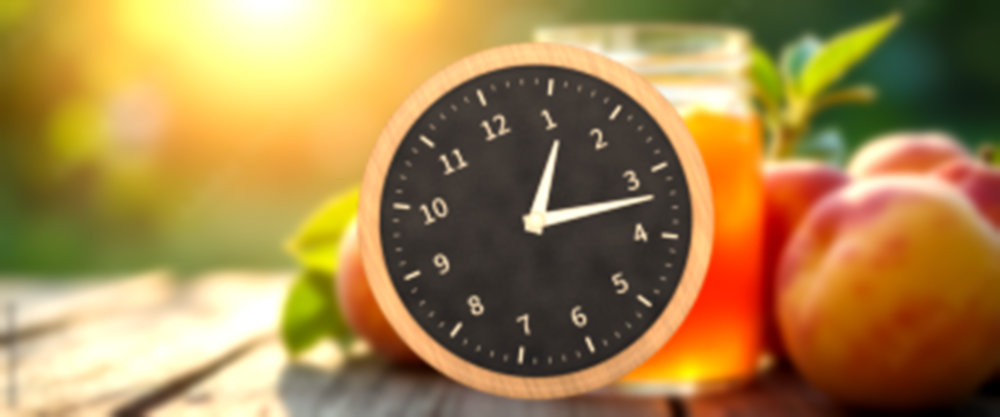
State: 1 h 17 min
